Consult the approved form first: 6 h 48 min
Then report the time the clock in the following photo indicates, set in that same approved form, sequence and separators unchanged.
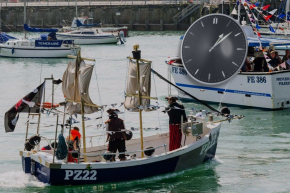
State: 1 h 08 min
